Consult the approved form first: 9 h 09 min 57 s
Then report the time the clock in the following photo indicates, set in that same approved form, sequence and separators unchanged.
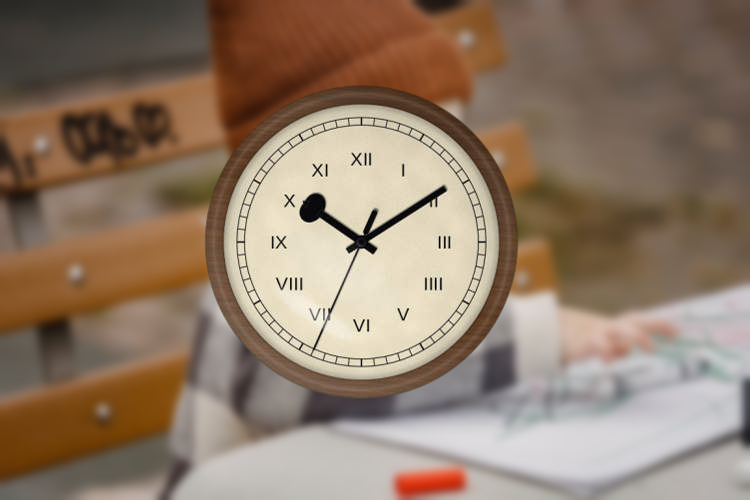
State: 10 h 09 min 34 s
